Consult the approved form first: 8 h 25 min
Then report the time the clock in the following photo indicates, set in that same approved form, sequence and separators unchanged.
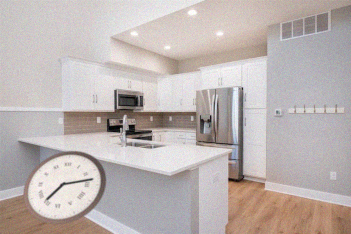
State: 7 h 13 min
